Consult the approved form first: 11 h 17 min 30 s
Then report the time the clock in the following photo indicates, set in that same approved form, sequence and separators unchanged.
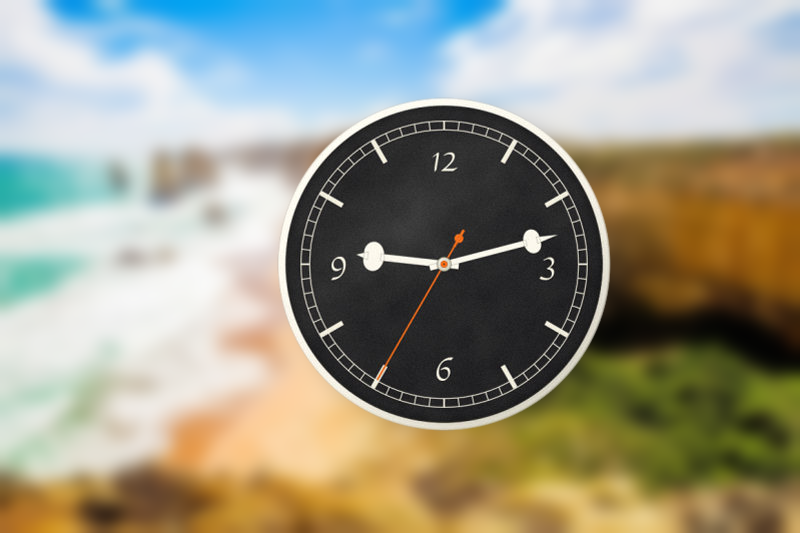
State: 9 h 12 min 35 s
